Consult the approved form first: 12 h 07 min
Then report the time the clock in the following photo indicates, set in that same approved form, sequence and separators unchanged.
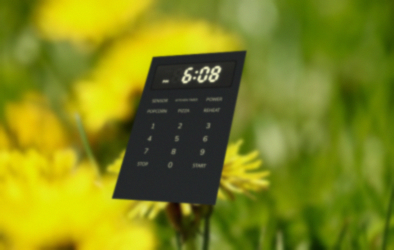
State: 6 h 08 min
